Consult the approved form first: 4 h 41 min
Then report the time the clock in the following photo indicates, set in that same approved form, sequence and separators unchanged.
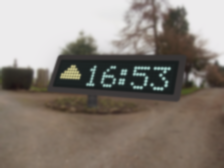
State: 16 h 53 min
